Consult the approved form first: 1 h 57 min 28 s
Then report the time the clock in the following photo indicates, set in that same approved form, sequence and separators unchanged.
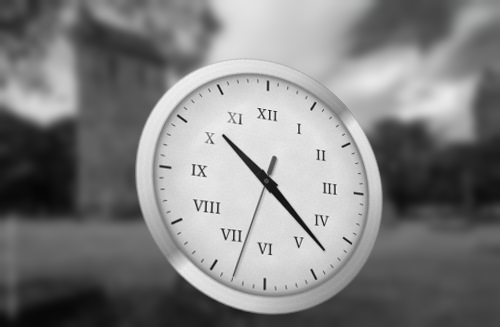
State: 10 h 22 min 33 s
